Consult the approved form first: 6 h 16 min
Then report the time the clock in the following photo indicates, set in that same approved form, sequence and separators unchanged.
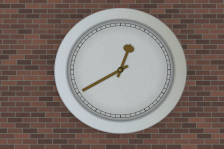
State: 12 h 40 min
